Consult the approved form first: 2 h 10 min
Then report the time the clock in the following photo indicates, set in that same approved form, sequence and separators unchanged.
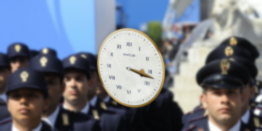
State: 3 h 17 min
